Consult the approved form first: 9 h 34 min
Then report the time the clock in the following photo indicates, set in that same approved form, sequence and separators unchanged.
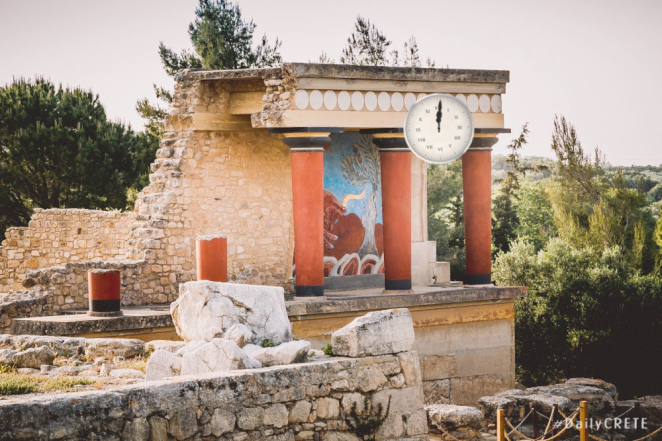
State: 12 h 01 min
